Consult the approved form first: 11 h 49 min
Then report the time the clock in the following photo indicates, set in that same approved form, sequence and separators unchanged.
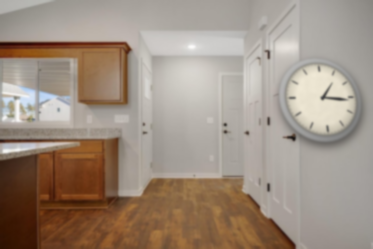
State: 1 h 16 min
